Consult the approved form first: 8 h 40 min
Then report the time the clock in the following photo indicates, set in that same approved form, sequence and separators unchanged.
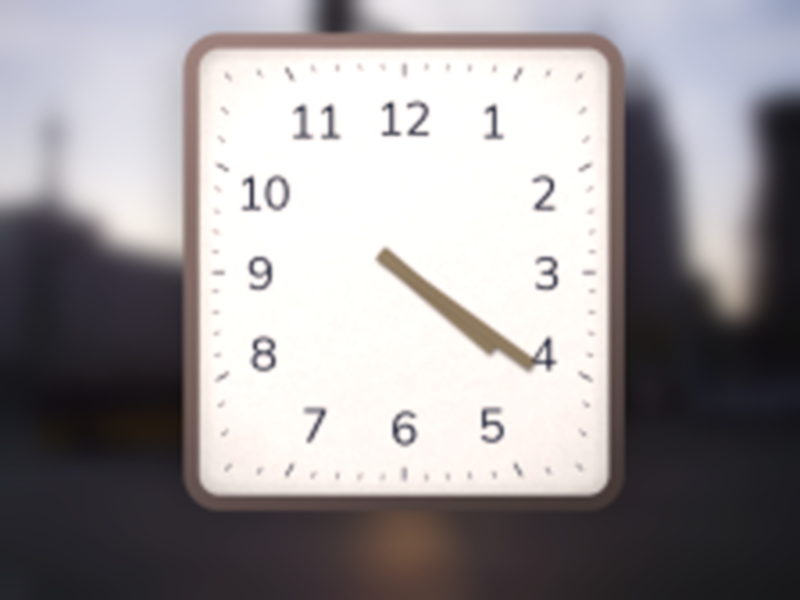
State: 4 h 21 min
